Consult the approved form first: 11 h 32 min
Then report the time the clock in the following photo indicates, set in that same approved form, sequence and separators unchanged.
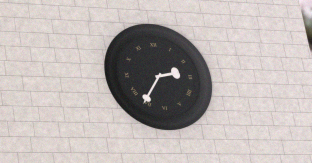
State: 2 h 36 min
